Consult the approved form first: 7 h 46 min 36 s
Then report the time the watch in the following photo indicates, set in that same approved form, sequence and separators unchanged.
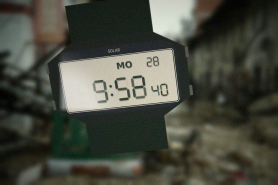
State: 9 h 58 min 40 s
